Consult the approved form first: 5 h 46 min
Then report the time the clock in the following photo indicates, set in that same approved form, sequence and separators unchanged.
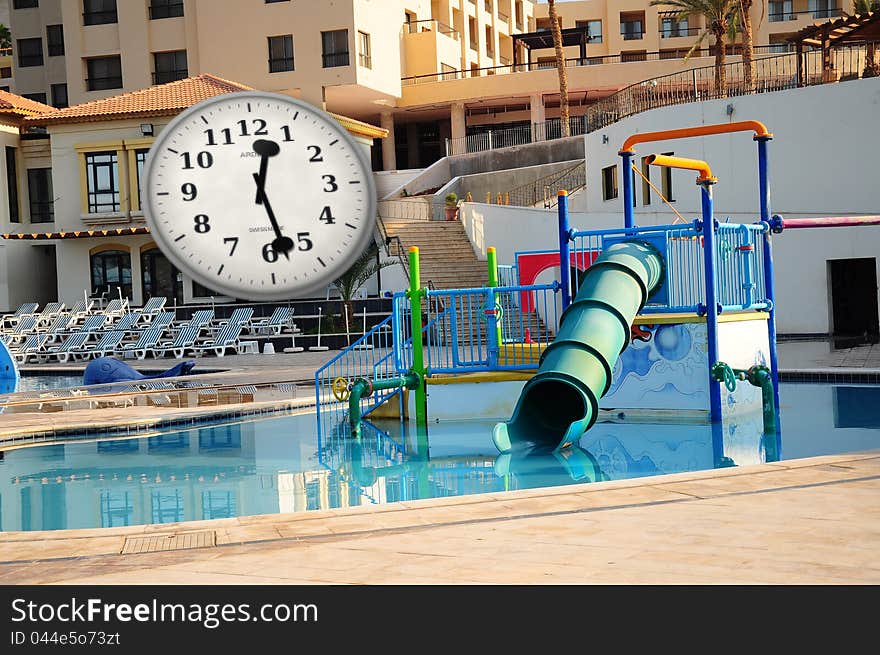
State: 12 h 28 min
